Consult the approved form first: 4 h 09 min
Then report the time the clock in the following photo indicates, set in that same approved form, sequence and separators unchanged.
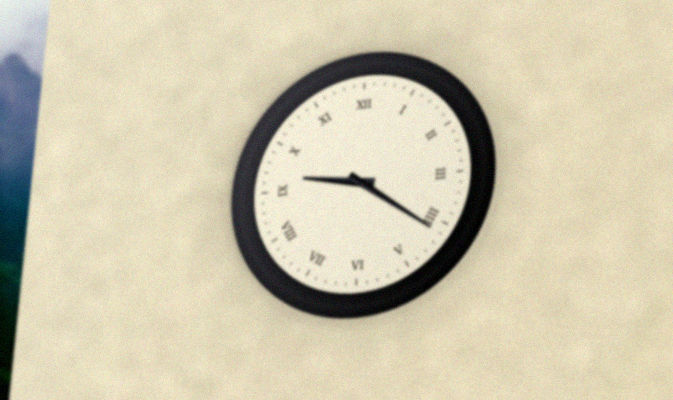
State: 9 h 21 min
